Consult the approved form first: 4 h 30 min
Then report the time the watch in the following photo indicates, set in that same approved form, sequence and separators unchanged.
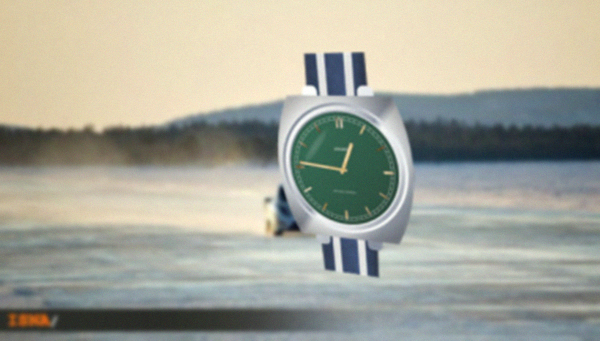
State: 12 h 46 min
